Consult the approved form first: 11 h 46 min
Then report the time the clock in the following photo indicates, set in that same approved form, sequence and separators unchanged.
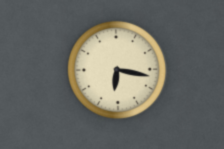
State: 6 h 17 min
